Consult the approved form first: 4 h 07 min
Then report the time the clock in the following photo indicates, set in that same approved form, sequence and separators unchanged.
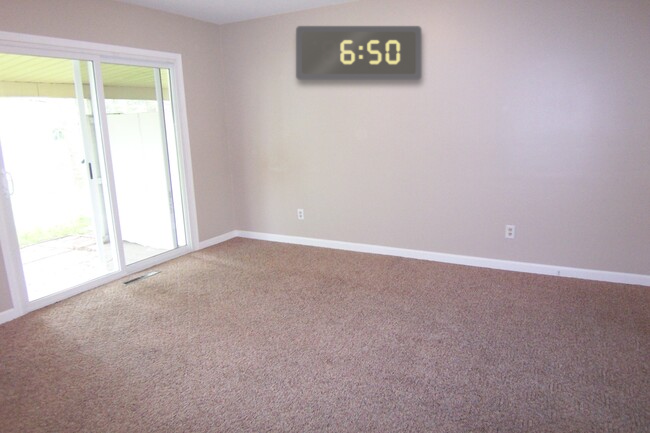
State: 6 h 50 min
